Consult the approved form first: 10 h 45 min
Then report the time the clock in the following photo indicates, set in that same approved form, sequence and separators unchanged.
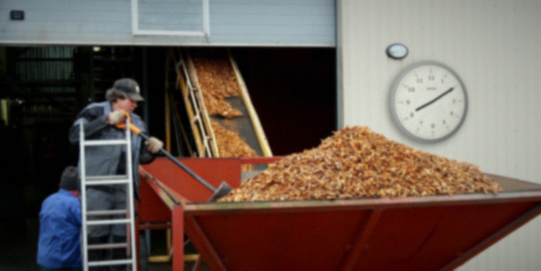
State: 8 h 10 min
